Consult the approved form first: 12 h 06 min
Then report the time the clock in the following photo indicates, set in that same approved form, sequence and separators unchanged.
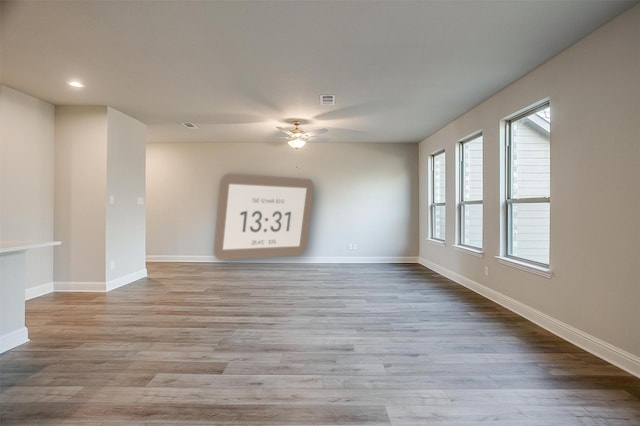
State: 13 h 31 min
